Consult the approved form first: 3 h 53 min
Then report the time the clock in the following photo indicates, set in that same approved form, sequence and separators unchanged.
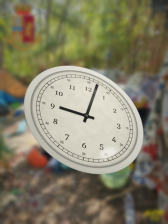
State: 9 h 02 min
